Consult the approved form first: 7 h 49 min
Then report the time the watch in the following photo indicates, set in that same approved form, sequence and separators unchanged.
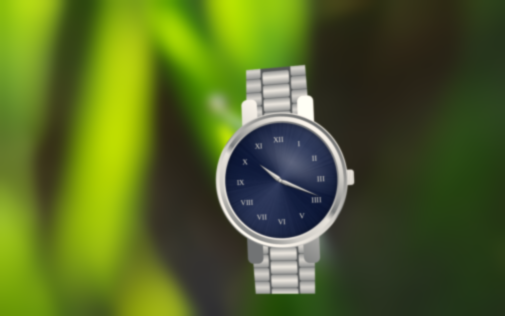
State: 10 h 19 min
